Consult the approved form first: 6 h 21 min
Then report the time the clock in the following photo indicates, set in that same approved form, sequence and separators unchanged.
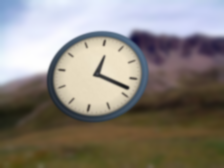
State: 12 h 18 min
